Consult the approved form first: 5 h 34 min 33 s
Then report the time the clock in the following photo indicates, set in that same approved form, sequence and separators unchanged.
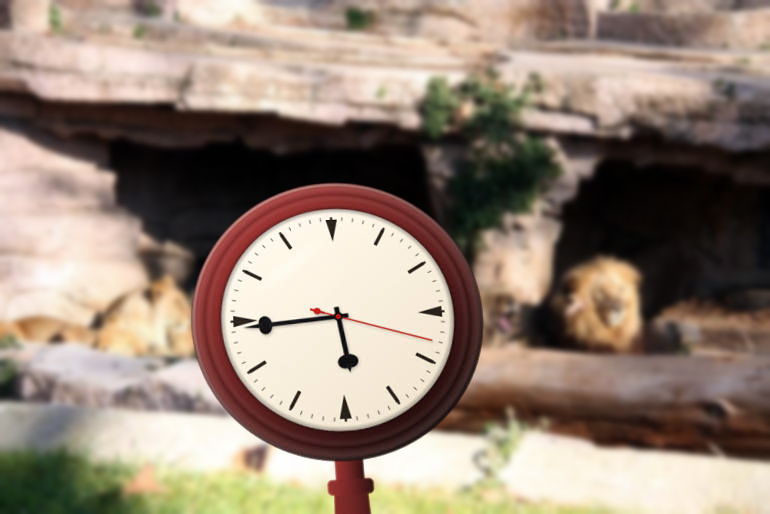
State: 5 h 44 min 18 s
